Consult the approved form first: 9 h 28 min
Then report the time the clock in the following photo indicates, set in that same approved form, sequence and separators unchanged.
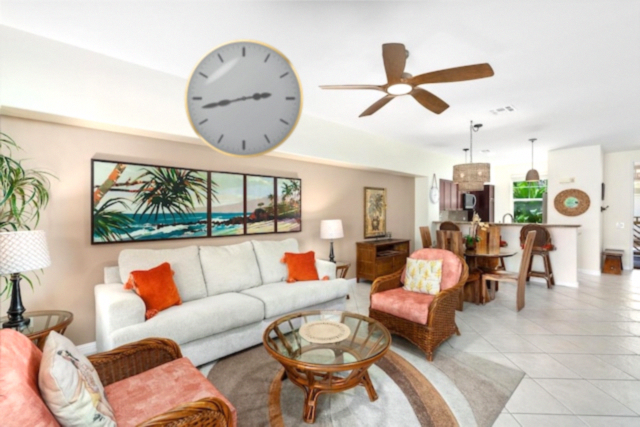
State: 2 h 43 min
